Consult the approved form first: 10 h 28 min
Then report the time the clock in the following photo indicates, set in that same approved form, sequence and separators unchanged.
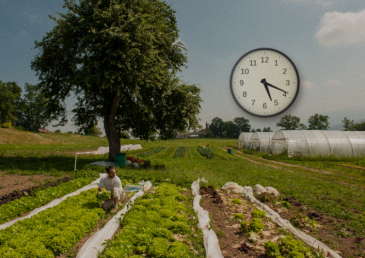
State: 5 h 19 min
